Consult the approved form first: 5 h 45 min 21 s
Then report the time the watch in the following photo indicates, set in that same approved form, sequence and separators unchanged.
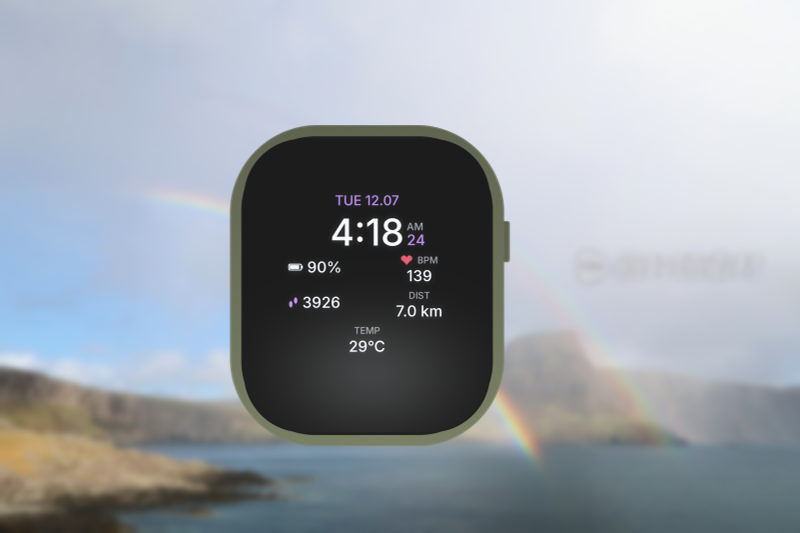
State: 4 h 18 min 24 s
